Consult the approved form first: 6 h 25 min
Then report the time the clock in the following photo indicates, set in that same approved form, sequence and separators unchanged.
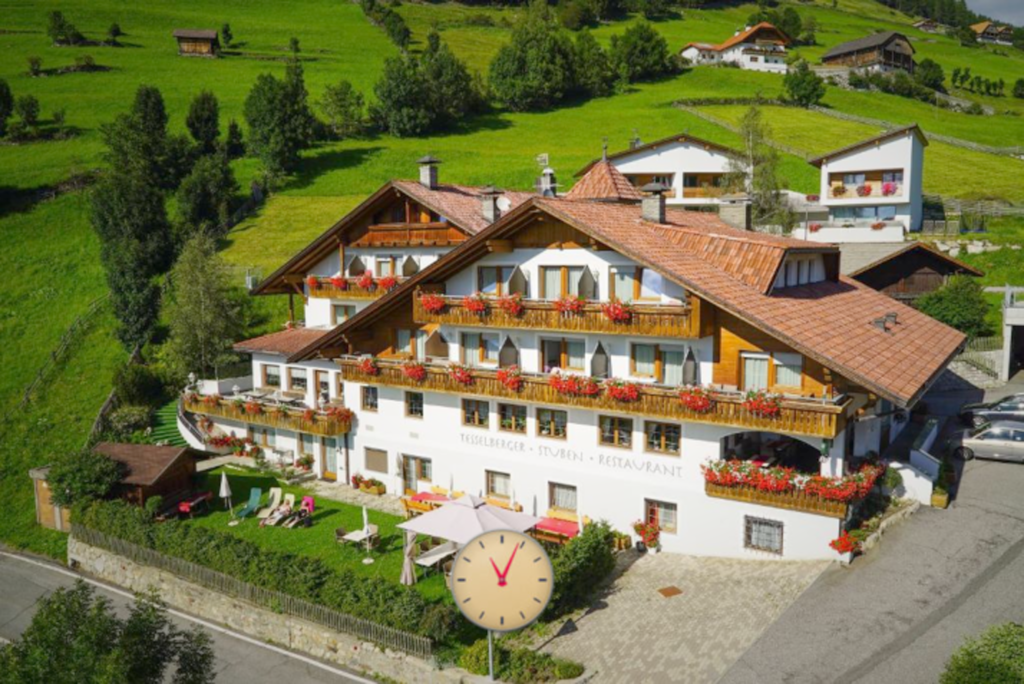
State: 11 h 04 min
